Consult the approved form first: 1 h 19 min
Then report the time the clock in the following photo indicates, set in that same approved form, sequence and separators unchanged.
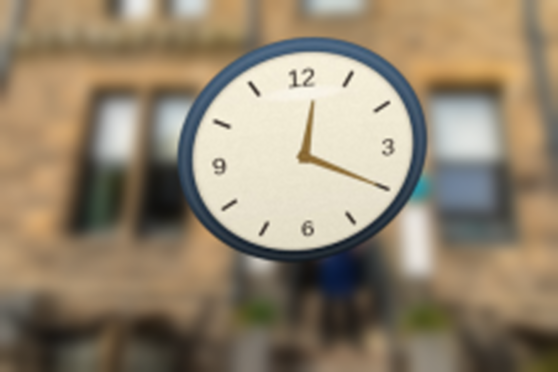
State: 12 h 20 min
